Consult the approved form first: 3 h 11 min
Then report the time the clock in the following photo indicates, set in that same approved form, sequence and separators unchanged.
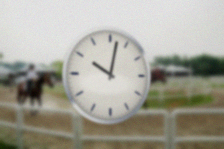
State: 10 h 02 min
